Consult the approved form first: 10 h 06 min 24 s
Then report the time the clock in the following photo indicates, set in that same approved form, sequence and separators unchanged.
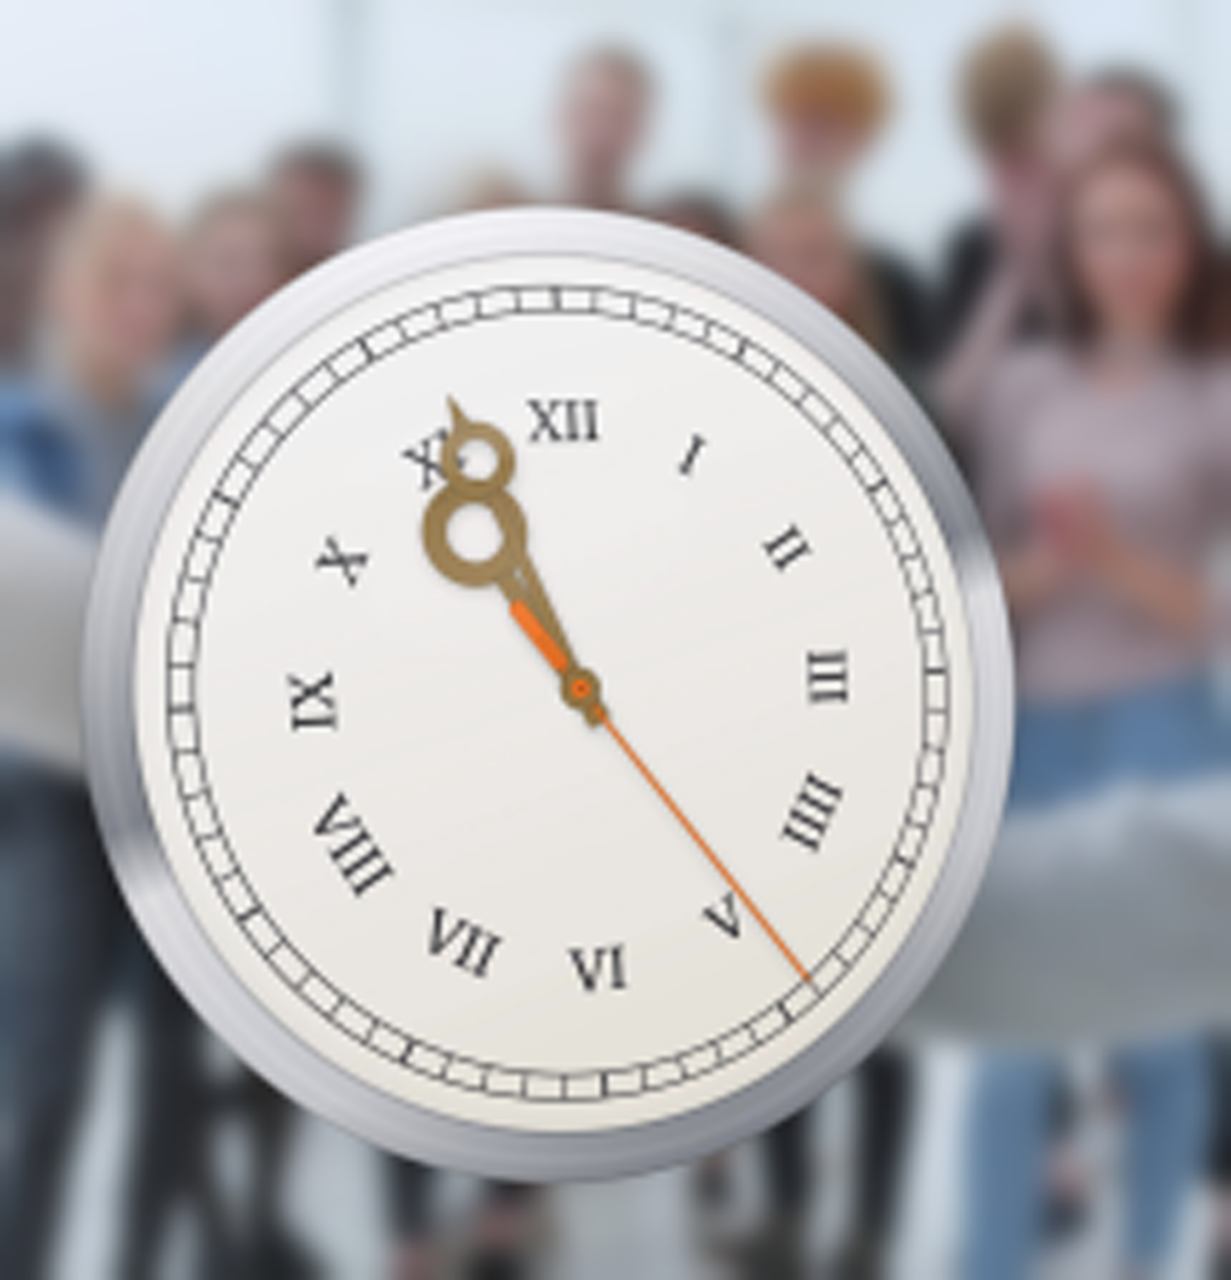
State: 10 h 56 min 24 s
